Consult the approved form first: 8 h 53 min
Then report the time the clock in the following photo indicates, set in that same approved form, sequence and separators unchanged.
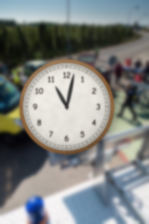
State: 11 h 02 min
